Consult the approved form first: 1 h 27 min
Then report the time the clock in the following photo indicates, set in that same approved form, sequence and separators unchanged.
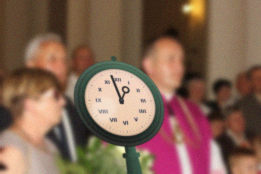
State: 12 h 58 min
